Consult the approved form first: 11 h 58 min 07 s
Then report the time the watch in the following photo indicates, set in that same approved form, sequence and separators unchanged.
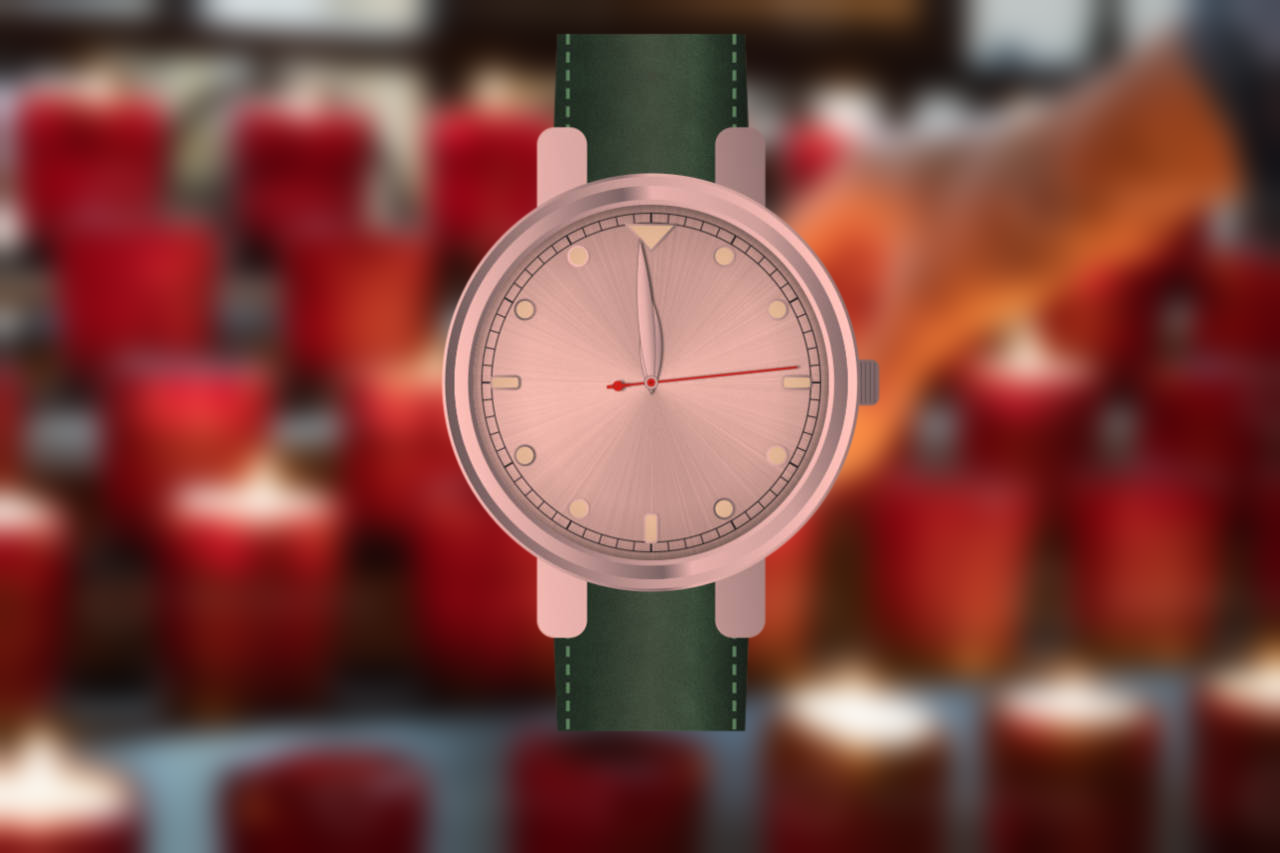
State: 11 h 59 min 14 s
